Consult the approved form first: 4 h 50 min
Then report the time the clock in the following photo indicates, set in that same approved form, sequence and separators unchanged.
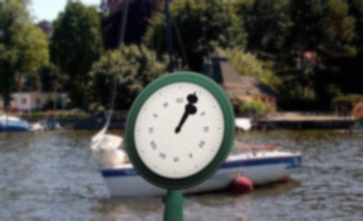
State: 1 h 04 min
